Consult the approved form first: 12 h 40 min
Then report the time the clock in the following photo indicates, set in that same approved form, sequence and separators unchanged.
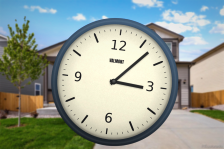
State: 3 h 07 min
